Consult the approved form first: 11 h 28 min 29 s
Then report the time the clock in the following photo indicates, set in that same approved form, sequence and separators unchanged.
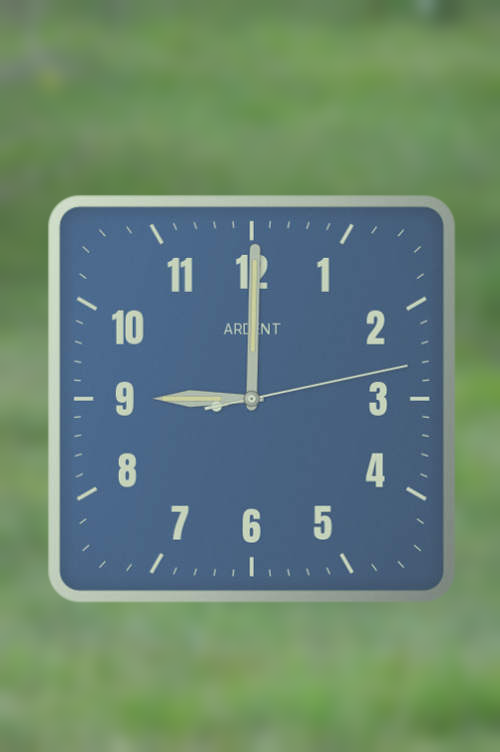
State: 9 h 00 min 13 s
